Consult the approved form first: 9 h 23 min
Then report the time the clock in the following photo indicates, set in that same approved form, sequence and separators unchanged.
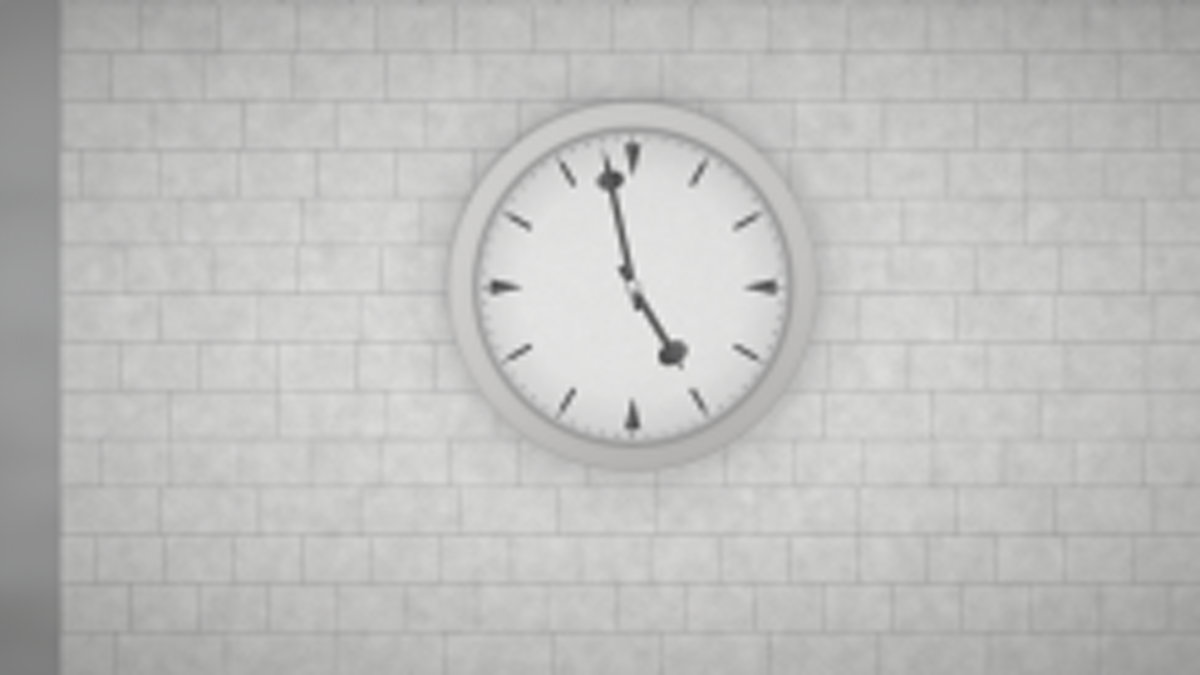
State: 4 h 58 min
